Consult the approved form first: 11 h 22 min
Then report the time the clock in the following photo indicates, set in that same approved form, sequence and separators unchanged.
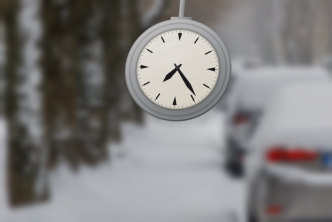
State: 7 h 24 min
